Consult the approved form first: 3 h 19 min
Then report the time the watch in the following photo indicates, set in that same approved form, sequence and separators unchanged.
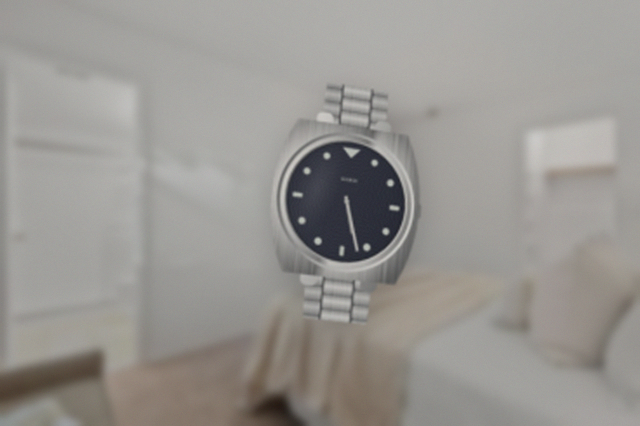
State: 5 h 27 min
